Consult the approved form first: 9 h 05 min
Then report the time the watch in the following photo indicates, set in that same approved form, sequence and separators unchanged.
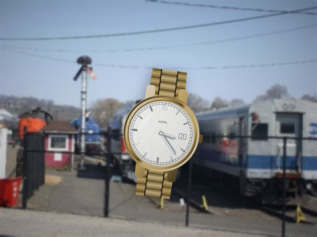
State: 3 h 23 min
